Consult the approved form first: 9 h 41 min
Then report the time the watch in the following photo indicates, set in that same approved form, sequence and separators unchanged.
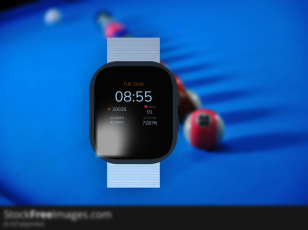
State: 8 h 55 min
